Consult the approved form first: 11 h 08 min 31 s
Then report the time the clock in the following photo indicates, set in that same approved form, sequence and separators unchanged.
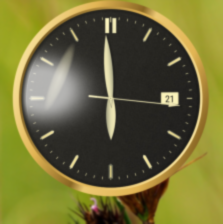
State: 5 h 59 min 16 s
